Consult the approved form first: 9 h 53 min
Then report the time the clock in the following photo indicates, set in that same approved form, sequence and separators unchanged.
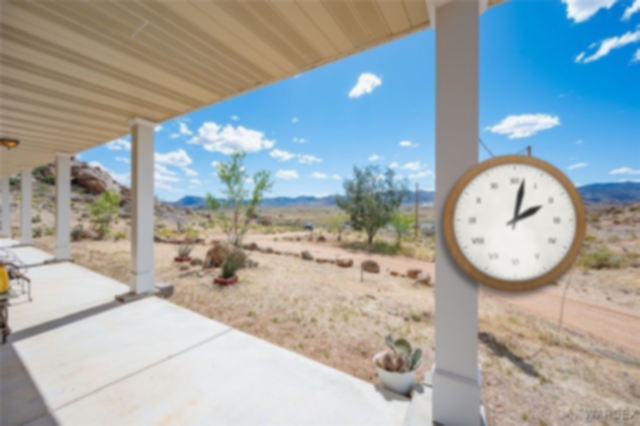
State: 2 h 02 min
